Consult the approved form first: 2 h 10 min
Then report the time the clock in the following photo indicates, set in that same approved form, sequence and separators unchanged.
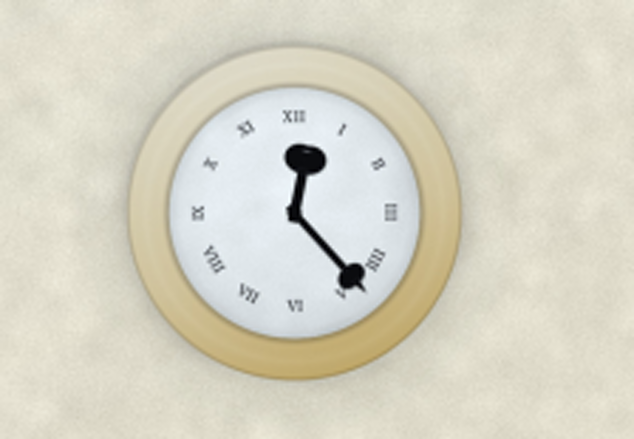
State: 12 h 23 min
